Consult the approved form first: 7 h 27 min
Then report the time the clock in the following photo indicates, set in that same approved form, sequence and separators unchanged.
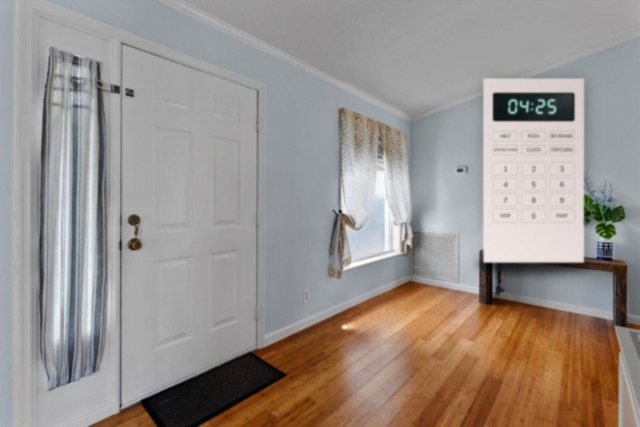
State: 4 h 25 min
